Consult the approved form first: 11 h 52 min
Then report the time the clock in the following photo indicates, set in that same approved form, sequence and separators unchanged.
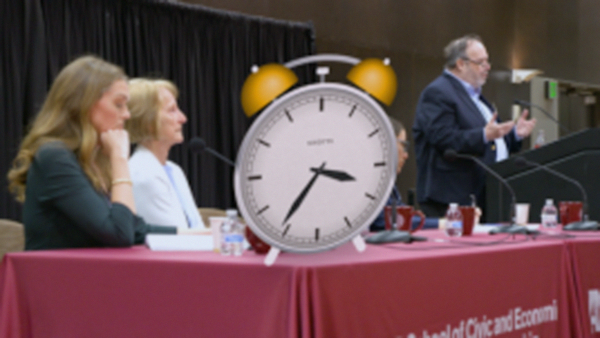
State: 3 h 36 min
